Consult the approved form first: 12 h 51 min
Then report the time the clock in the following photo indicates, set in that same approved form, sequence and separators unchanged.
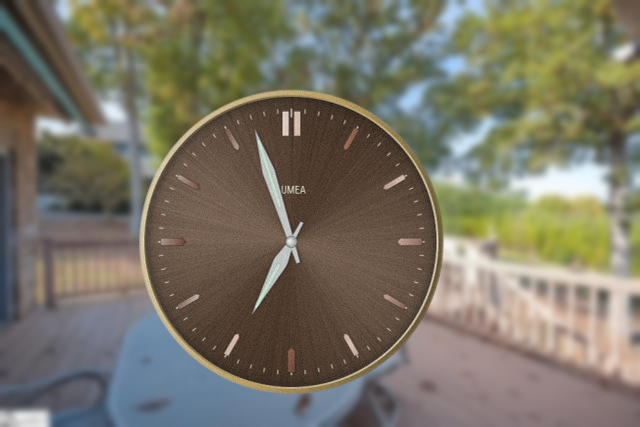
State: 6 h 57 min
